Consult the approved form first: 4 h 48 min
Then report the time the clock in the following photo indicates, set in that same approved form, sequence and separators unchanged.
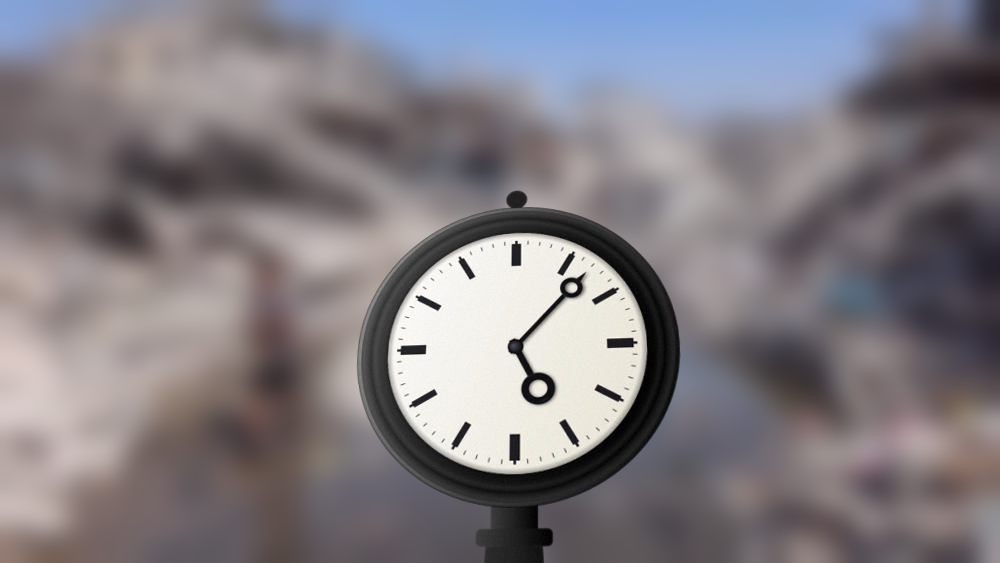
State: 5 h 07 min
